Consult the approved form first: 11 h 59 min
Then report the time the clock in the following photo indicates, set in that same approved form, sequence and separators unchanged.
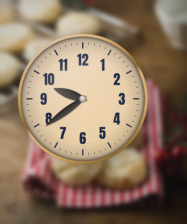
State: 9 h 39 min
